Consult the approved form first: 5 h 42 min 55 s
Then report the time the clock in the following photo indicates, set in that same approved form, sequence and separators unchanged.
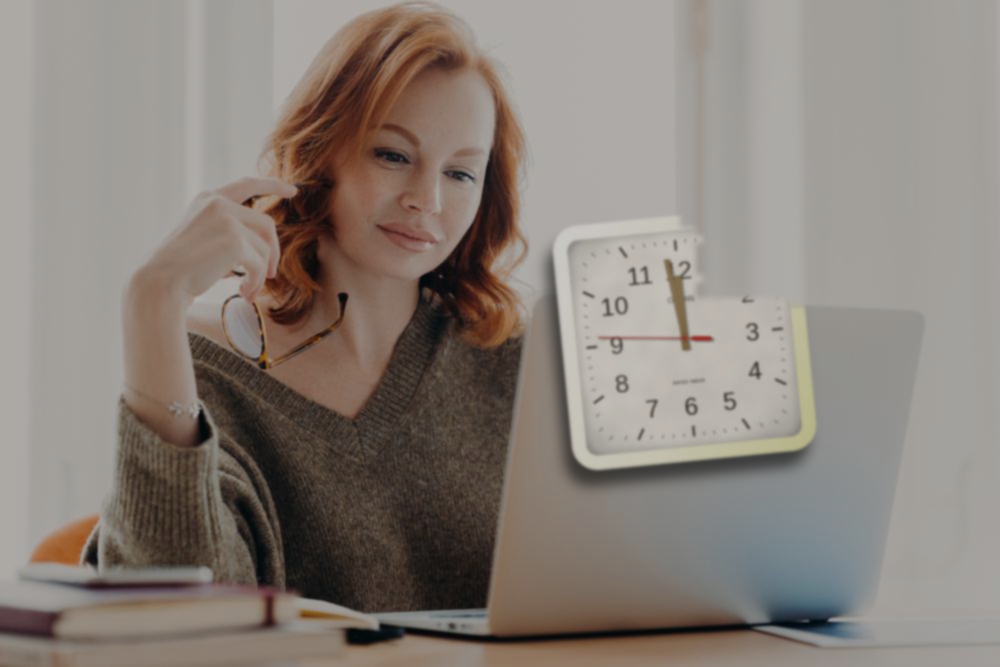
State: 11 h 58 min 46 s
